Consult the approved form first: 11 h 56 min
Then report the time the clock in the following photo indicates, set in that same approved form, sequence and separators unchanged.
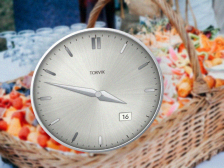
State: 3 h 48 min
